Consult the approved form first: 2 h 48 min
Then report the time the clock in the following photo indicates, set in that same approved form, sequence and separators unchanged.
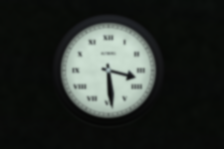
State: 3 h 29 min
